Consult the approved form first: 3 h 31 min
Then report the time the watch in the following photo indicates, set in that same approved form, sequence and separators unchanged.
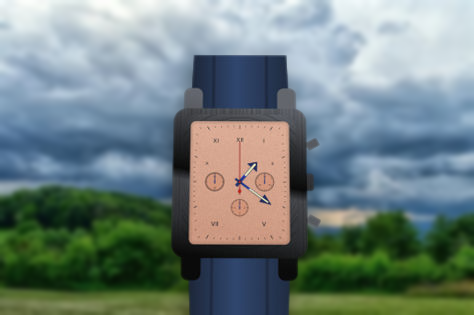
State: 1 h 21 min
